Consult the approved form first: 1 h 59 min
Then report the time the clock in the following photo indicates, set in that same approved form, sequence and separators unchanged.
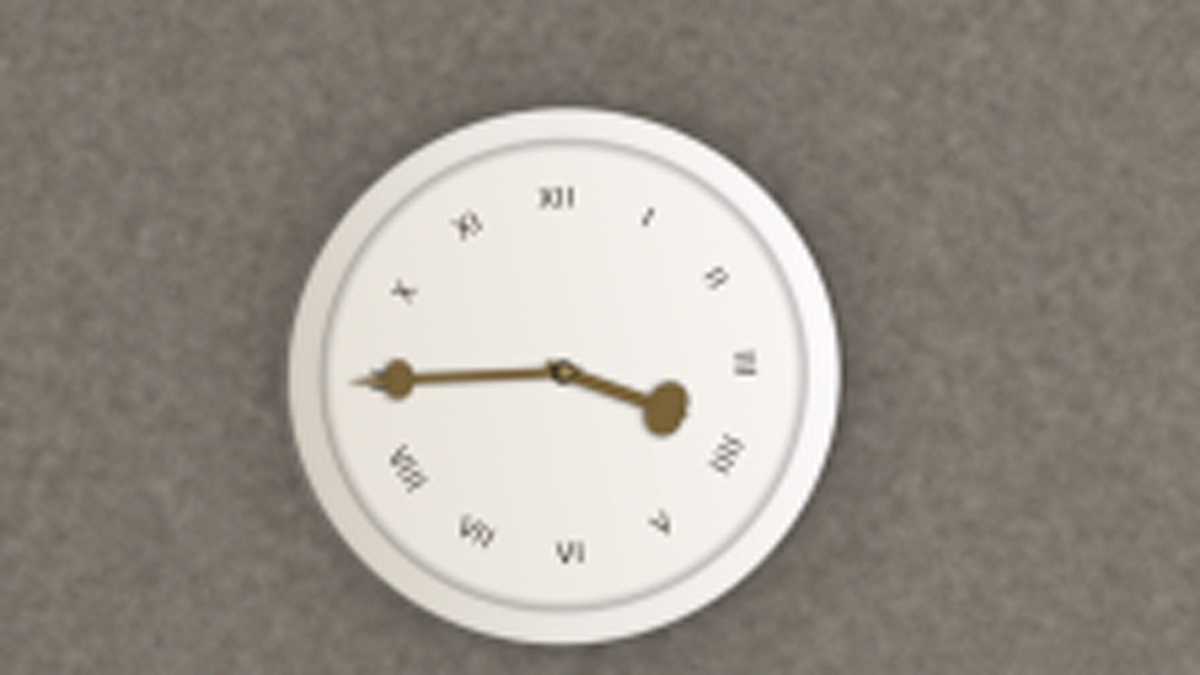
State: 3 h 45 min
